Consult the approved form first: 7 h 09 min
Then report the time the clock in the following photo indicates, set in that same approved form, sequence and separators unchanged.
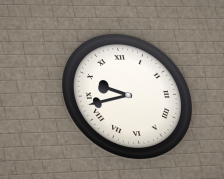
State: 9 h 43 min
